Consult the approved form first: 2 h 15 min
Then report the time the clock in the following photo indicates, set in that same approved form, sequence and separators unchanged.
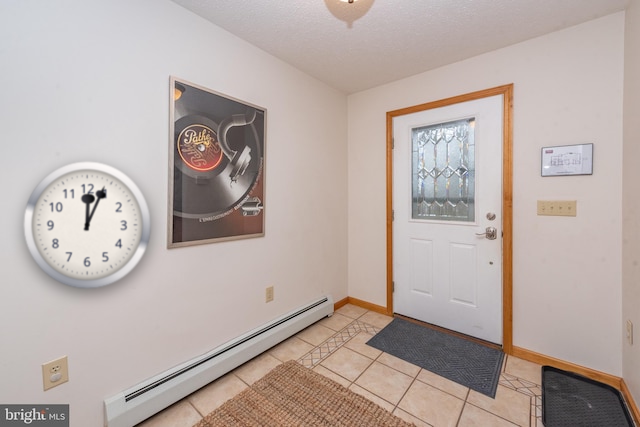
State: 12 h 04 min
